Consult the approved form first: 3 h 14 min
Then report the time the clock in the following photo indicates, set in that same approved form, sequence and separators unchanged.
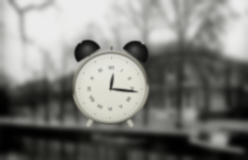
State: 12 h 16 min
